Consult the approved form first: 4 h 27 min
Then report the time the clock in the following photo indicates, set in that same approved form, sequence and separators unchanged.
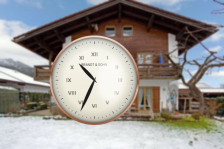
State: 10 h 34 min
